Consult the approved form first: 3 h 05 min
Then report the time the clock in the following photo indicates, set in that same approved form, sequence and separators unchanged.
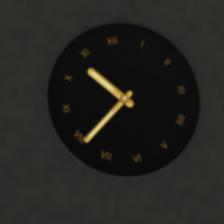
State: 10 h 39 min
